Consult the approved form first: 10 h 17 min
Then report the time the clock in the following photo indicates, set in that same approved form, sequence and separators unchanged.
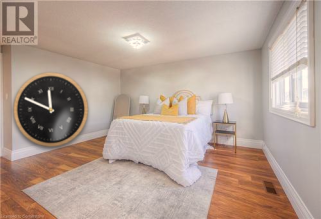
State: 11 h 49 min
